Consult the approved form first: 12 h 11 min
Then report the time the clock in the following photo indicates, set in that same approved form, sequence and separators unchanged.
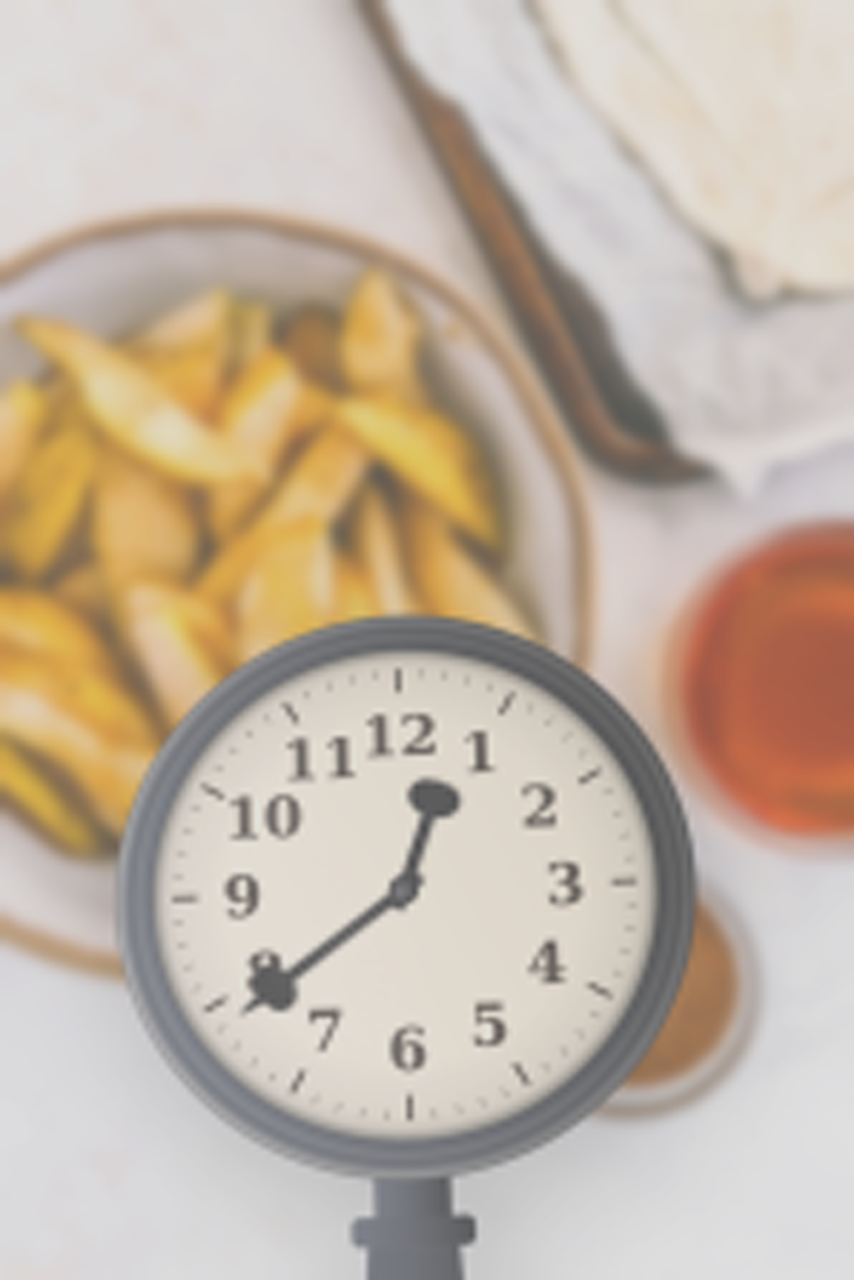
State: 12 h 39 min
